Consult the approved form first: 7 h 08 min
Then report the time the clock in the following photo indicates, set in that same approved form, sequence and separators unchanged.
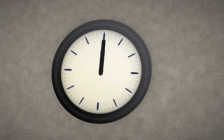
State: 12 h 00 min
